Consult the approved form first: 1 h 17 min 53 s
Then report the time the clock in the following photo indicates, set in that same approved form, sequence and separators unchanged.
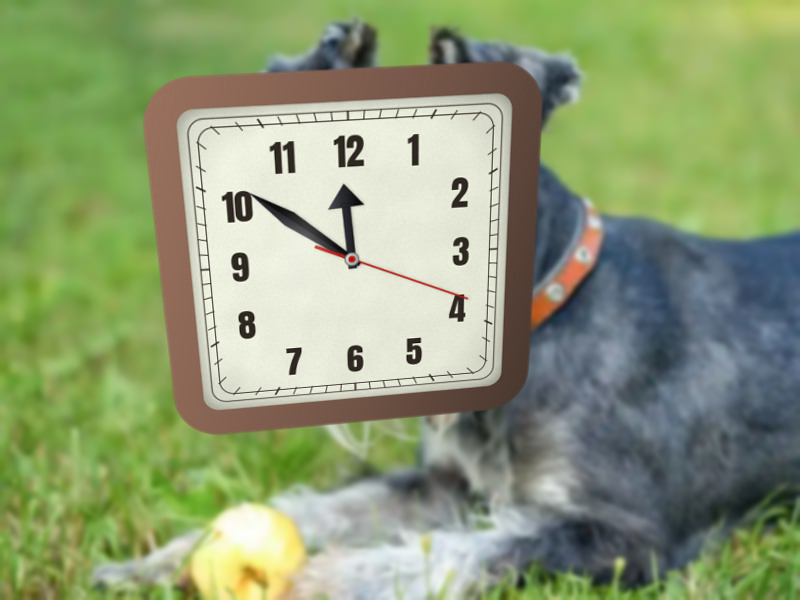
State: 11 h 51 min 19 s
